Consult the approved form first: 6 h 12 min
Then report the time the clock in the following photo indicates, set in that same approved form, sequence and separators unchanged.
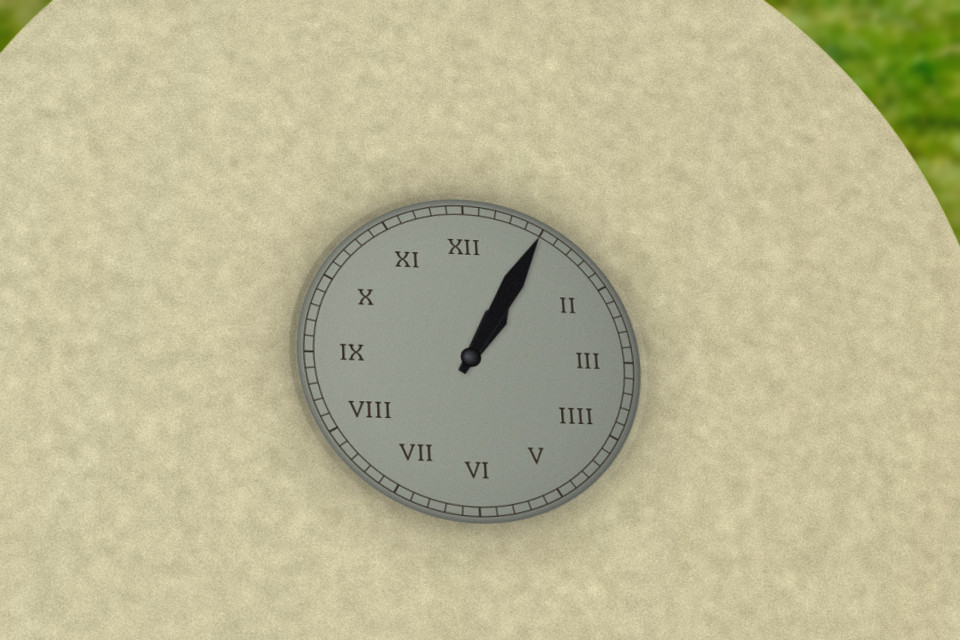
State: 1 h 05 min
